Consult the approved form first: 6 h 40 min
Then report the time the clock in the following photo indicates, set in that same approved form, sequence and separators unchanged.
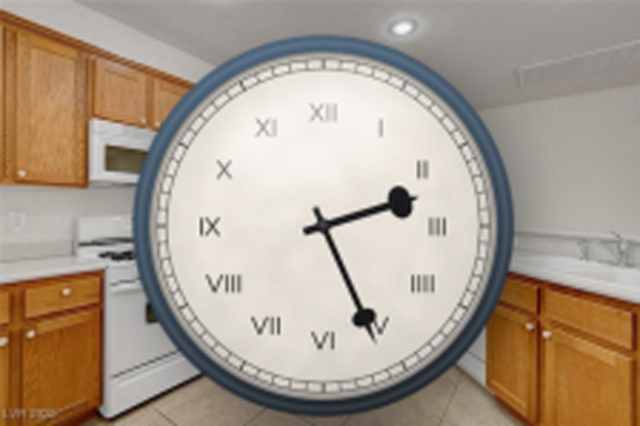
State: 2 h 26 min
